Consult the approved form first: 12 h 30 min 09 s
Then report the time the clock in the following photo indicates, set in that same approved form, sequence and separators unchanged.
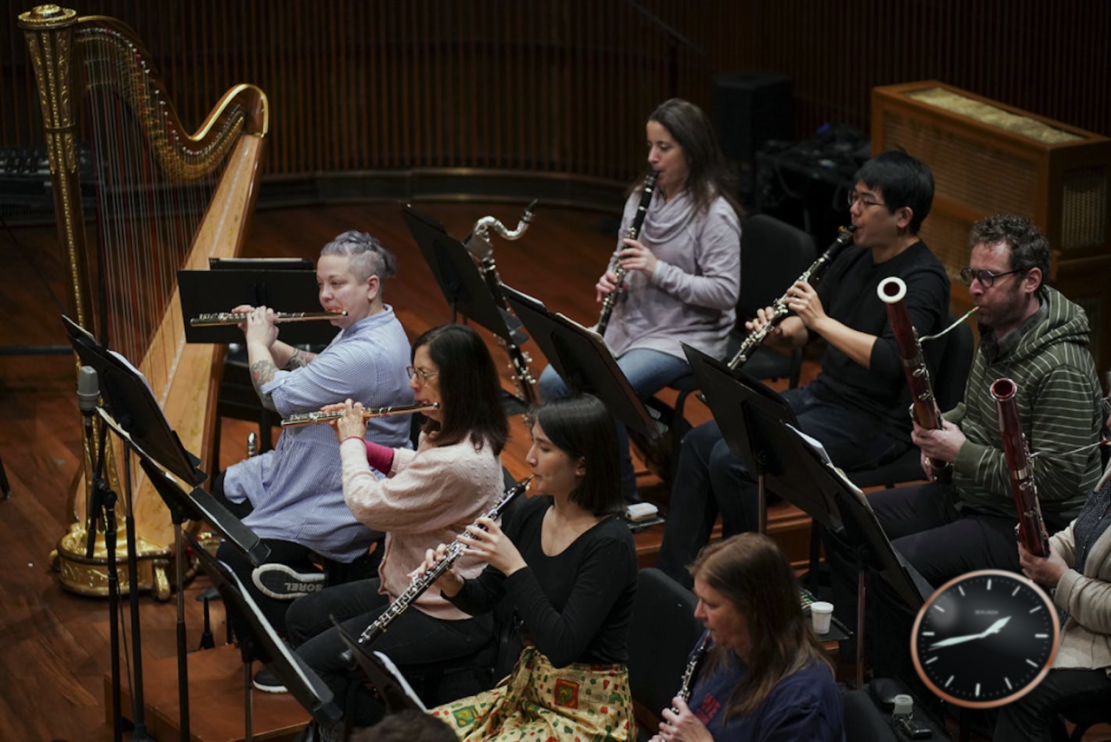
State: 1 h 42 min 42 s
